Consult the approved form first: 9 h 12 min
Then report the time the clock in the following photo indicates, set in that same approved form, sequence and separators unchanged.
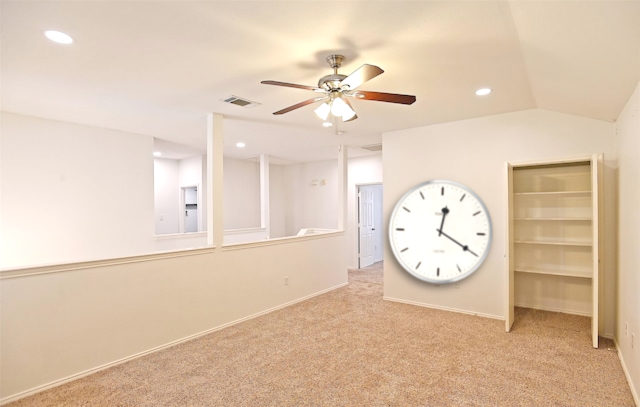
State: 12 h 20 min
